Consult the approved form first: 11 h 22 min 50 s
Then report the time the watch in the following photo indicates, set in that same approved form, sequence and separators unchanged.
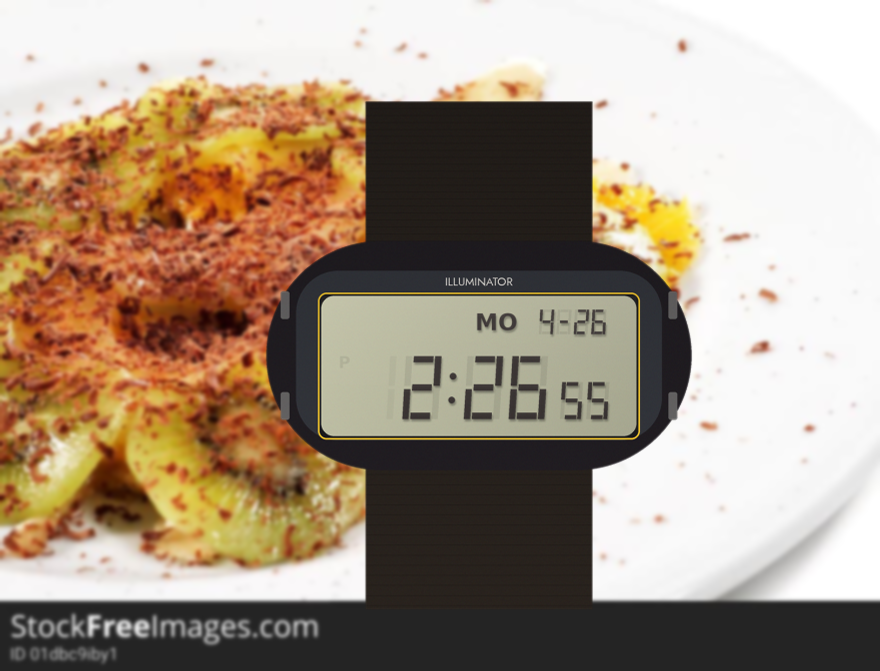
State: 2 h 26 min 55 s
